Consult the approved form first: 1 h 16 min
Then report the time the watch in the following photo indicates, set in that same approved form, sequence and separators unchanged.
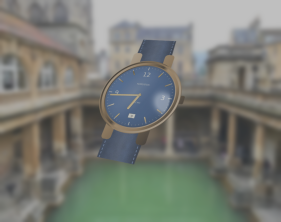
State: 6 h 44 min
